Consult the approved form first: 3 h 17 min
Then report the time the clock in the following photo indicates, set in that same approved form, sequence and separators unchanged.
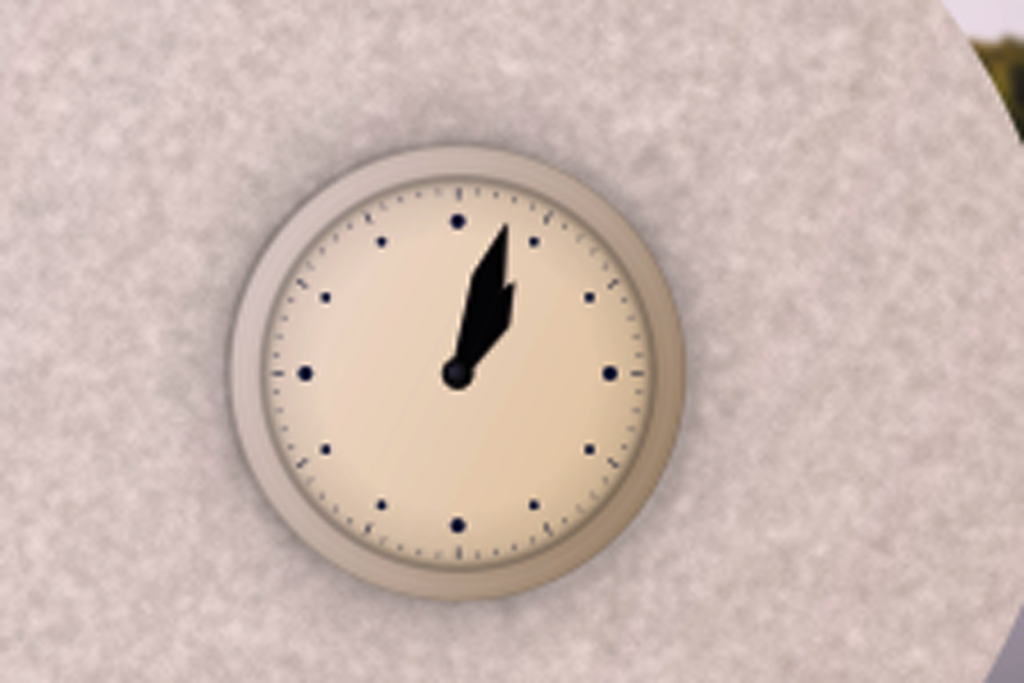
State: 1 h 03 min
